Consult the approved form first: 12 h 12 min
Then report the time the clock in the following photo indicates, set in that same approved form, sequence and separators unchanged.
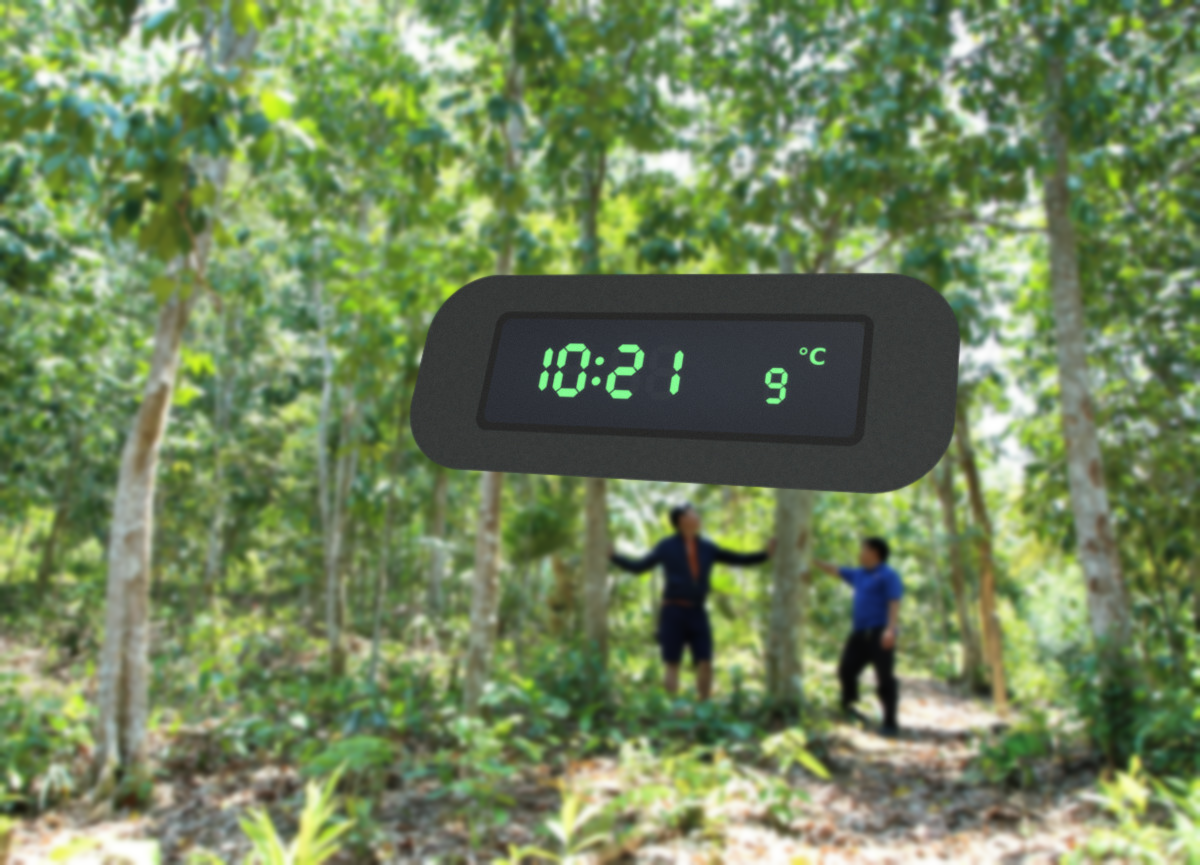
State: 10 h 21 min
